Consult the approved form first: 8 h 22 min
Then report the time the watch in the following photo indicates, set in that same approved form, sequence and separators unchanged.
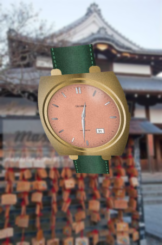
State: 12 h 31 min
